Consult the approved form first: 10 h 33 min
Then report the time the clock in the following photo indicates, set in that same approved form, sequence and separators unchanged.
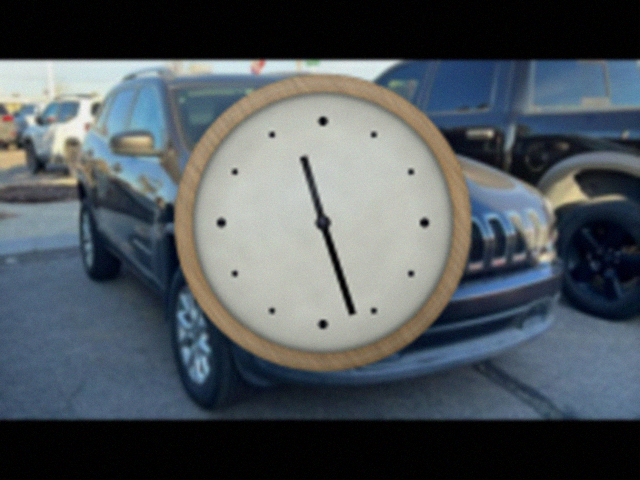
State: 11 h 27 min
